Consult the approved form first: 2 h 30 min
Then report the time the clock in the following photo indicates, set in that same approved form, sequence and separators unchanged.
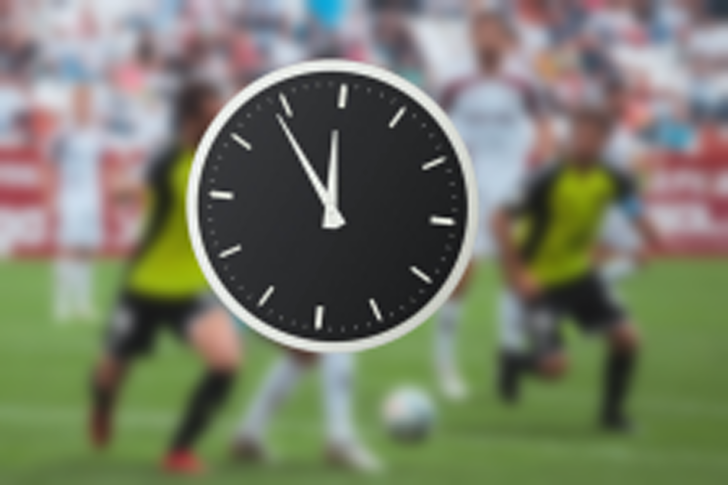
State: 11 h 54 min
